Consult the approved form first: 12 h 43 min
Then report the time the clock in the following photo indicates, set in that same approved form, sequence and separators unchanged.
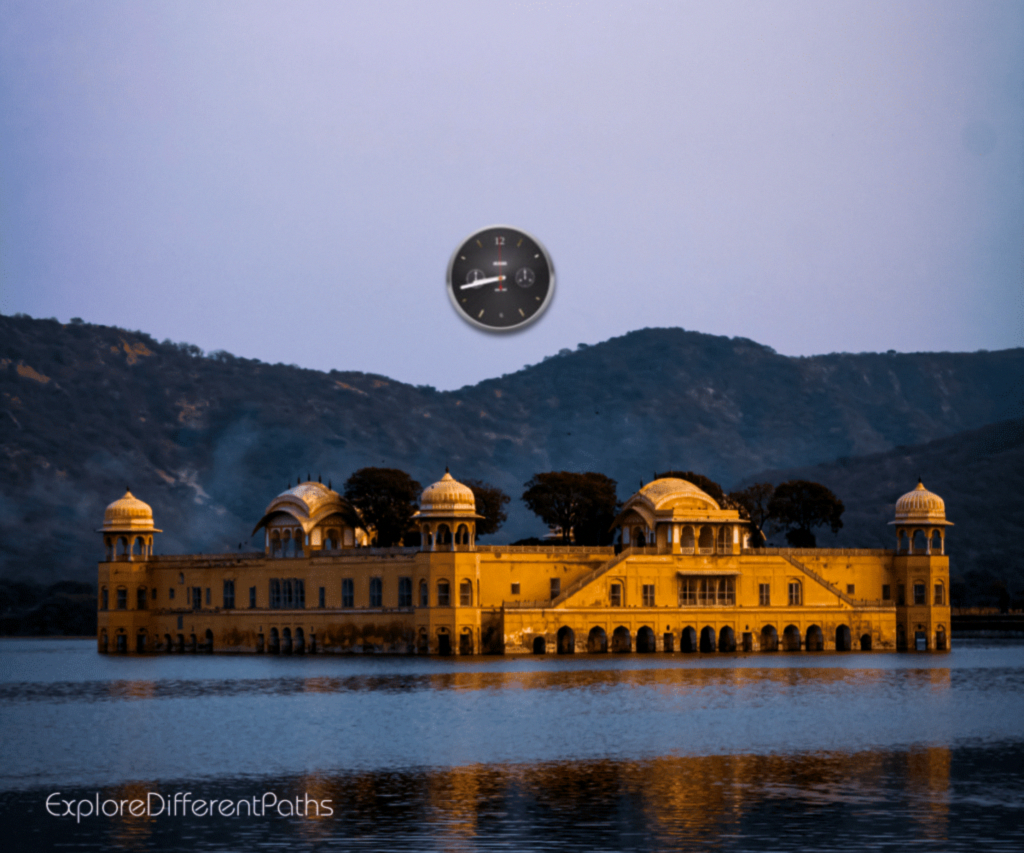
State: 8 h 43 min
